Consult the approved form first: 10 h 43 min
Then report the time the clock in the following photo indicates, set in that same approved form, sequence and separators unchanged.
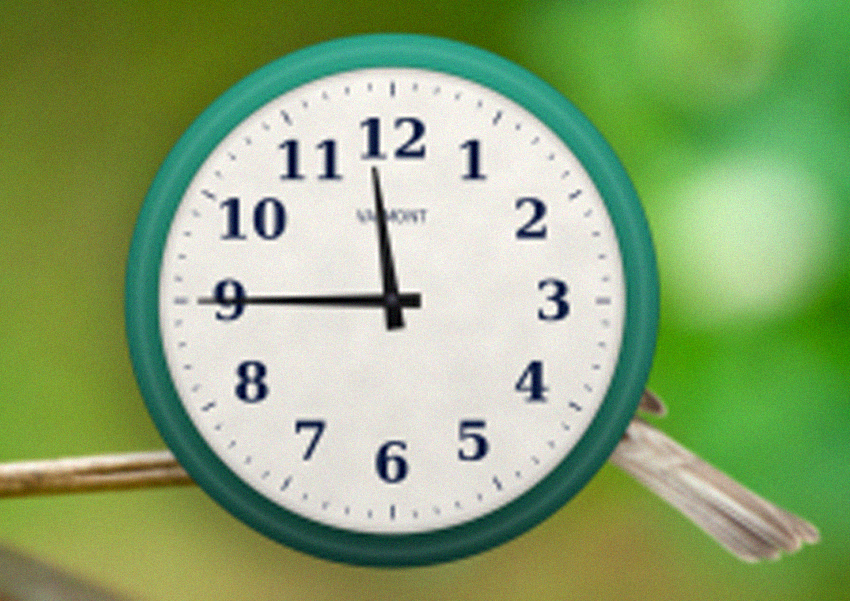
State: 11 h 45 min
